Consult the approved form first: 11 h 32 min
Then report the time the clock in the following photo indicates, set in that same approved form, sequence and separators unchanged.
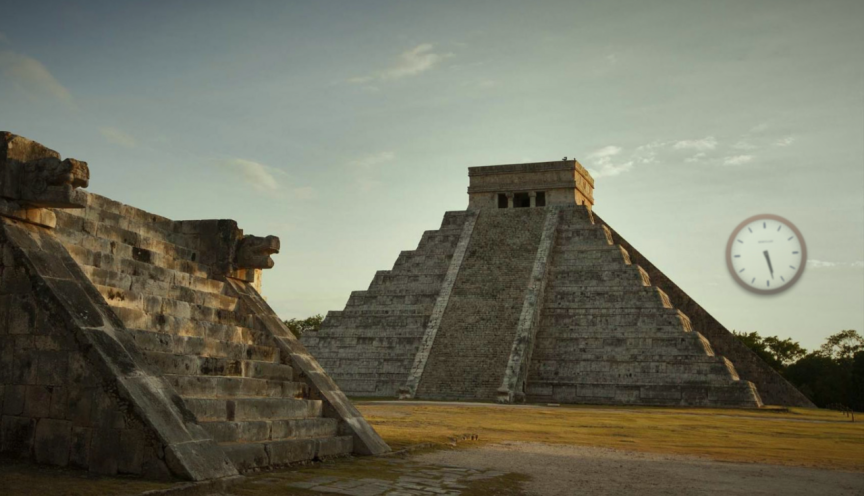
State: 5 h 28 min
